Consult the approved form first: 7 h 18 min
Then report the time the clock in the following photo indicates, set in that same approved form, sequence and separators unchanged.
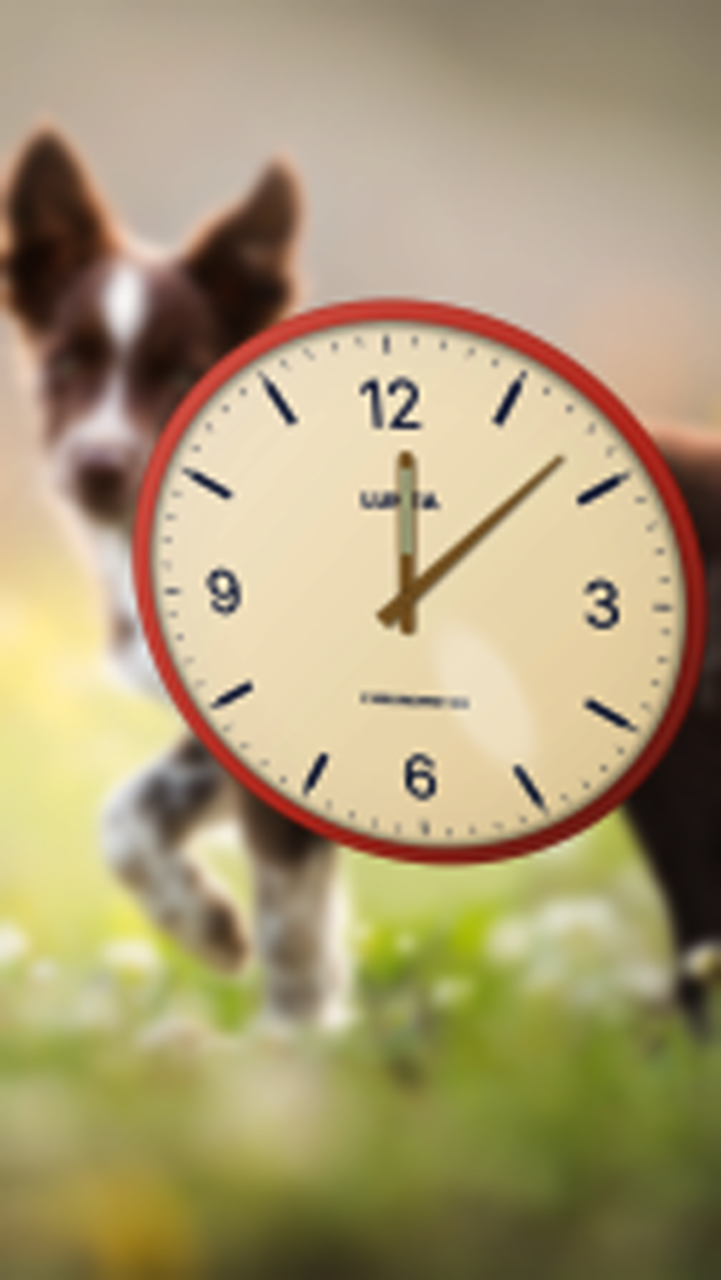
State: 12 h 08 min
